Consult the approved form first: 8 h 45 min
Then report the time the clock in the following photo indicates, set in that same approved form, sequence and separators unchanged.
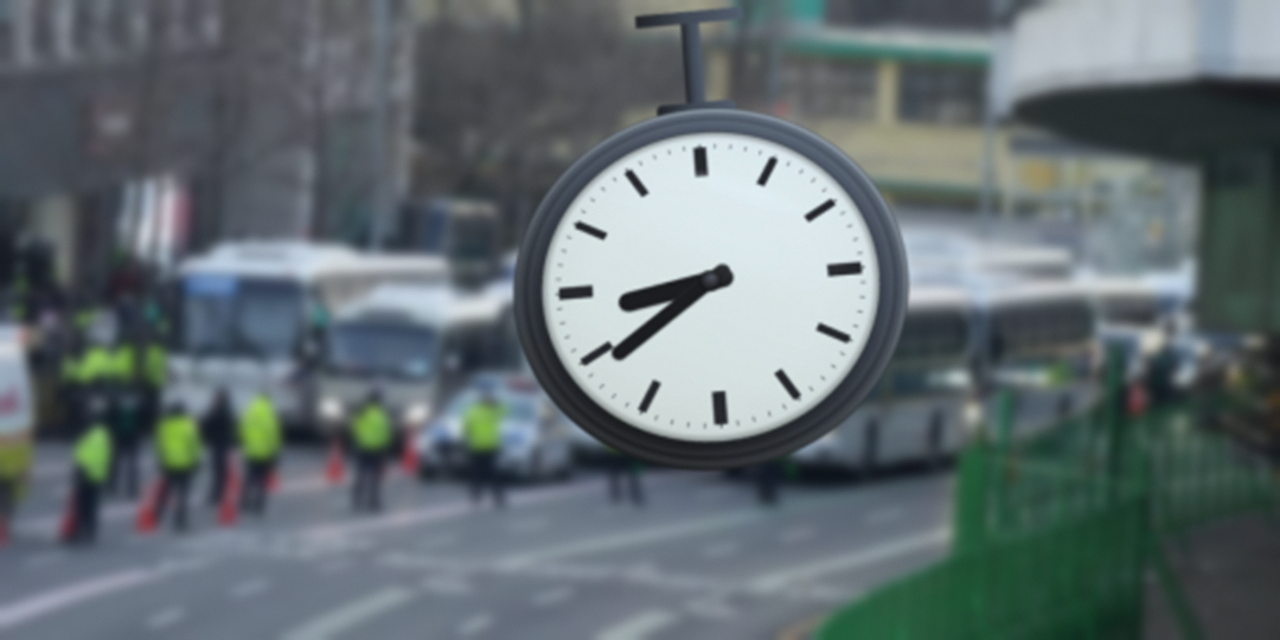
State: 8 h 39 min
